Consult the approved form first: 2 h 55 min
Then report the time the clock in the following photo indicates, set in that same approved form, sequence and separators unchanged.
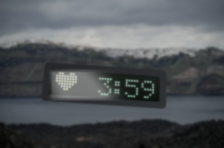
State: 3 h 59 min
